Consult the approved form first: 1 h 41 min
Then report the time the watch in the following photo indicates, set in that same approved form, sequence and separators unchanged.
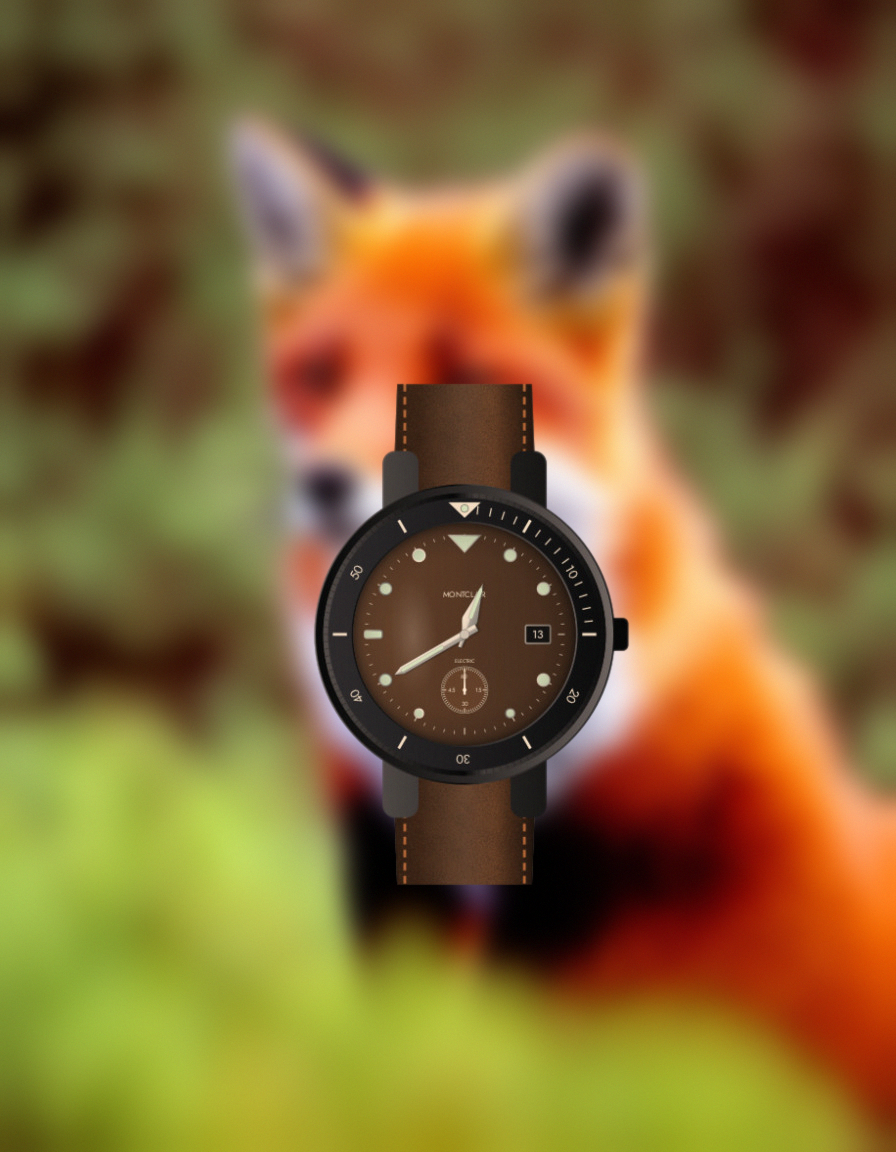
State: 12 h 40 min
